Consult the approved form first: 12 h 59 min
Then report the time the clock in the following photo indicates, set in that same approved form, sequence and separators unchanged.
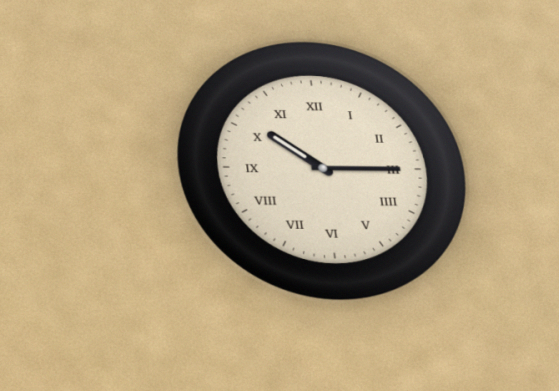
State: 10 h 15 min
